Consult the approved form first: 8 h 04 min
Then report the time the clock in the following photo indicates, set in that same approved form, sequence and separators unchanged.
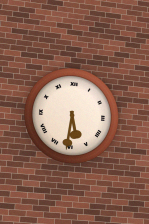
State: 5 h 31 min
